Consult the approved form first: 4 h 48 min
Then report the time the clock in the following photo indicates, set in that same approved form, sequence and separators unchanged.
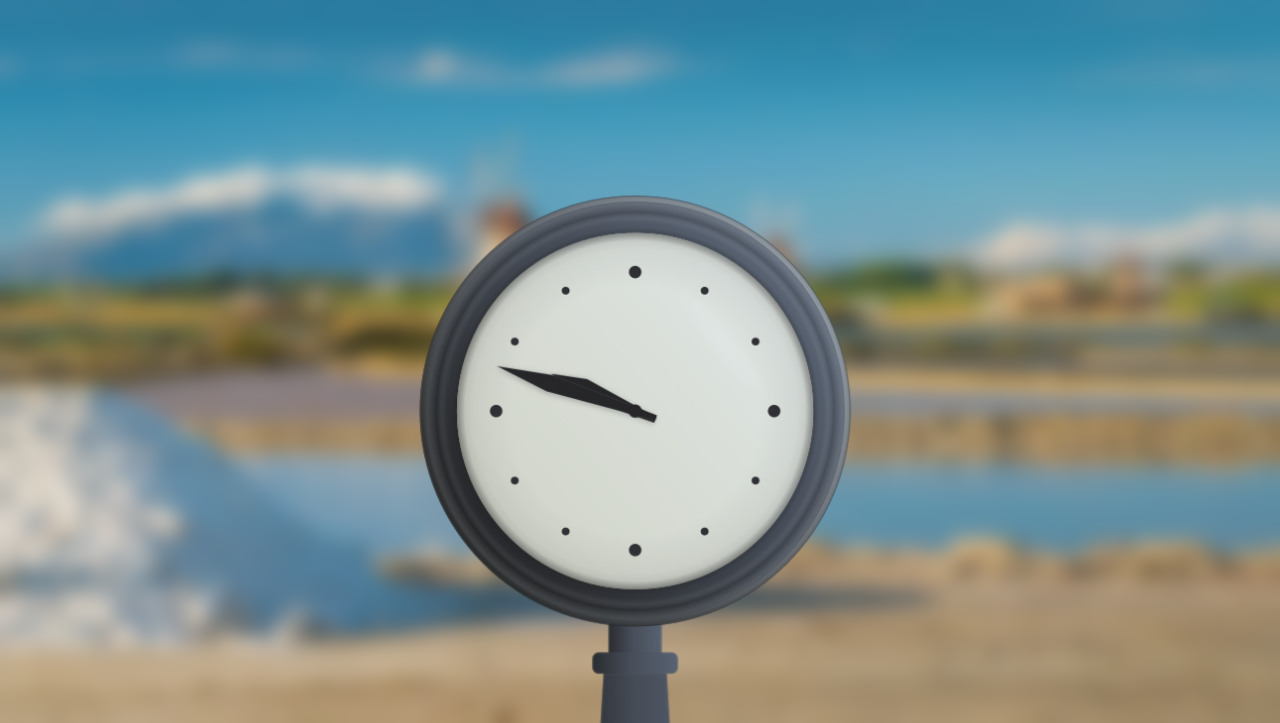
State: 9 h 48 min
